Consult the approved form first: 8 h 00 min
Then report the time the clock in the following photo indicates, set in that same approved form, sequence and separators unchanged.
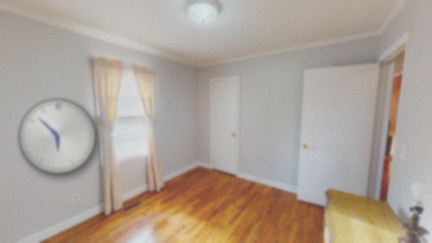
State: 5 h 52 min
